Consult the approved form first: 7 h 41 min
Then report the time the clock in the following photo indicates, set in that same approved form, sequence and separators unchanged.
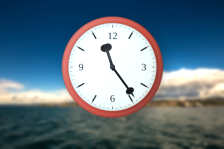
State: 11 h 24 min
